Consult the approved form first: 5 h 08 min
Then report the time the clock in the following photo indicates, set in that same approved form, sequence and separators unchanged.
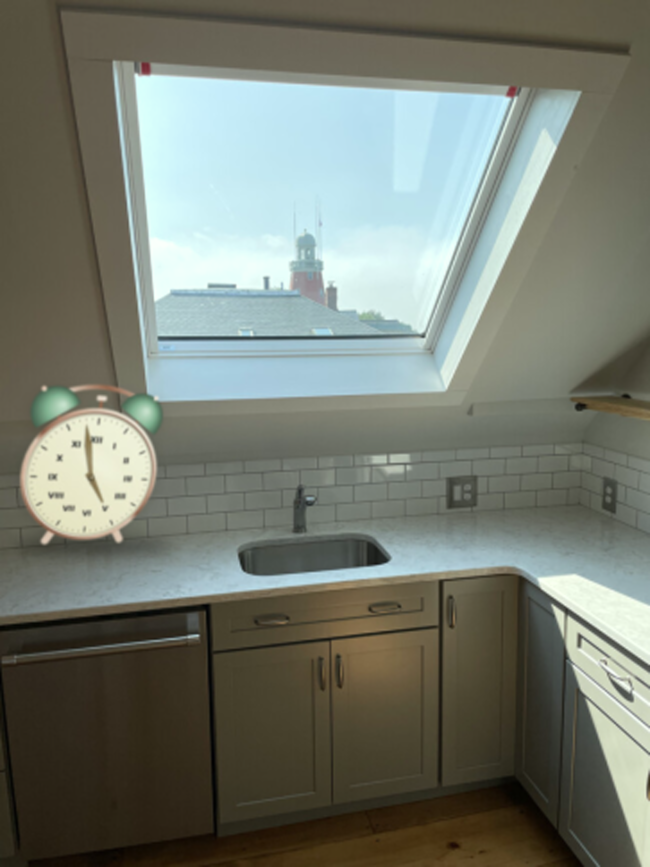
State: 4 h 58 min
